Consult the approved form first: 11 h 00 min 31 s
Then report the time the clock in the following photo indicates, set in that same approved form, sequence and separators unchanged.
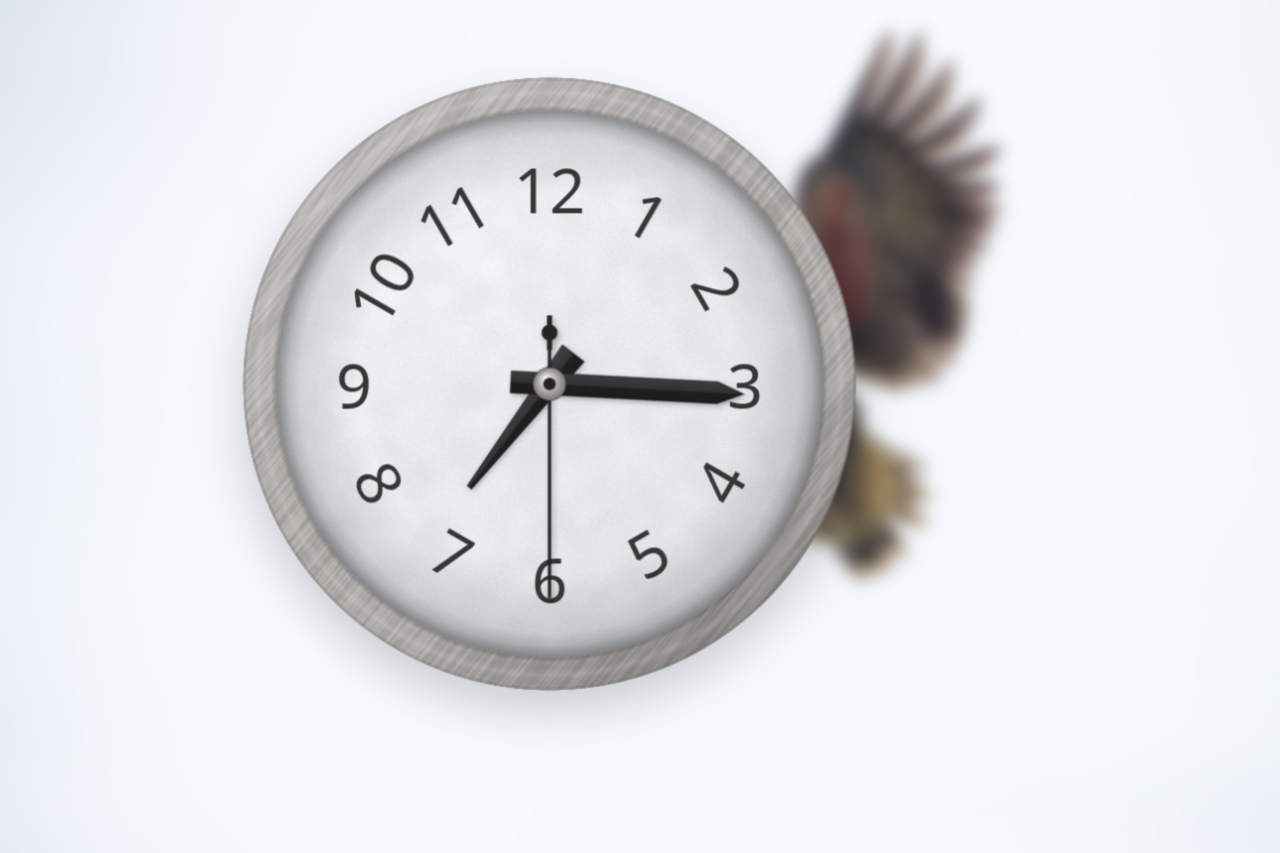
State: 7 h 15 min 30 s
